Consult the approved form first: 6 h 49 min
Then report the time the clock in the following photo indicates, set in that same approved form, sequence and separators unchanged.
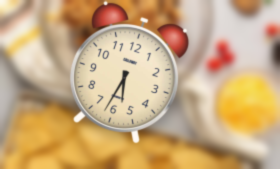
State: 5 h 32 min
